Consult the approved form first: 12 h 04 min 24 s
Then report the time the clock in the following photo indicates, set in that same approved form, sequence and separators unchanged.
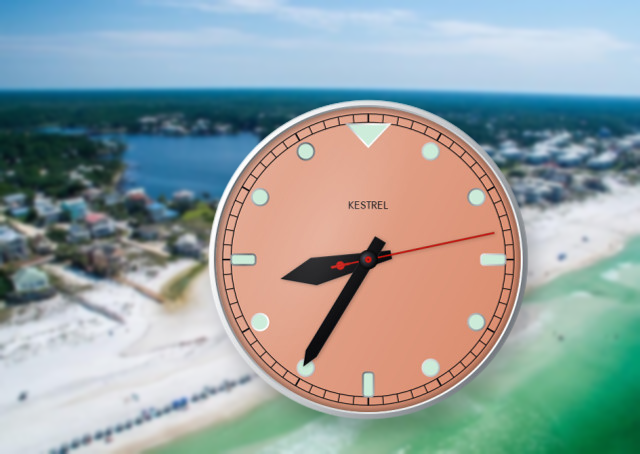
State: 8 h 35 min 13 s
